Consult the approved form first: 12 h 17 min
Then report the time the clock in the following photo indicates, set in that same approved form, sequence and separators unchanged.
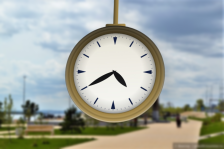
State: 4 h 40 min
